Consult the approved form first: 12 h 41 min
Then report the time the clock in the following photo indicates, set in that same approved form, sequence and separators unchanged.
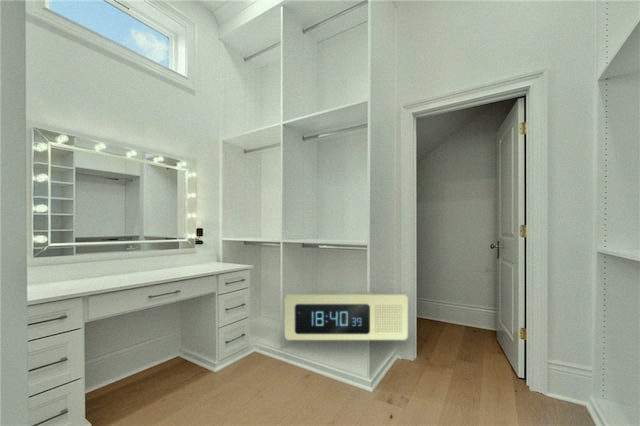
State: 18 h 40 min
